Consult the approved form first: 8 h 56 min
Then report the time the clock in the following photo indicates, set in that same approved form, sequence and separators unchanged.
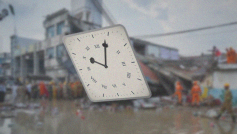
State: 10 h 04 min
